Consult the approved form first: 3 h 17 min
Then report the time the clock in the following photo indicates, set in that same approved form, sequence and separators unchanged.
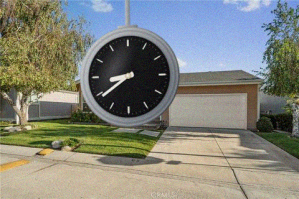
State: 8 h 39 min
